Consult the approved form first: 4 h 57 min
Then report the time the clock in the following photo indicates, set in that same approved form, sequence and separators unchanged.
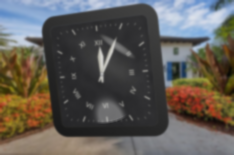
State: 12 h 05 min
